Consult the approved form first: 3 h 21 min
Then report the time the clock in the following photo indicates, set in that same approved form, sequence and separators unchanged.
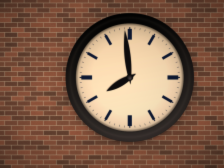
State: 7 h 59 min
